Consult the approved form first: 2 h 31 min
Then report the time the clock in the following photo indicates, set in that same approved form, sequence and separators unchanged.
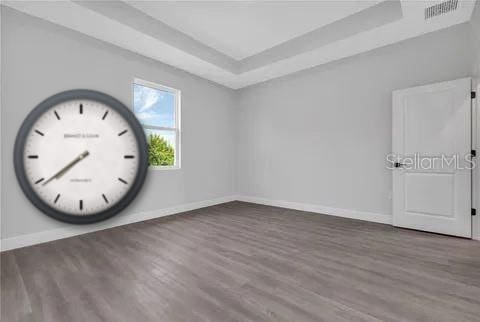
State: 7 h 39 min
